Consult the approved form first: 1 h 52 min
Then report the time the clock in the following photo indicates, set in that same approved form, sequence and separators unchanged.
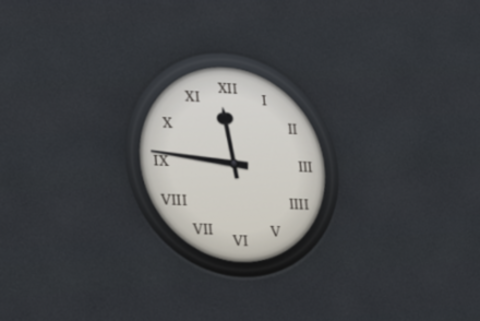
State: 11 h 46 min
